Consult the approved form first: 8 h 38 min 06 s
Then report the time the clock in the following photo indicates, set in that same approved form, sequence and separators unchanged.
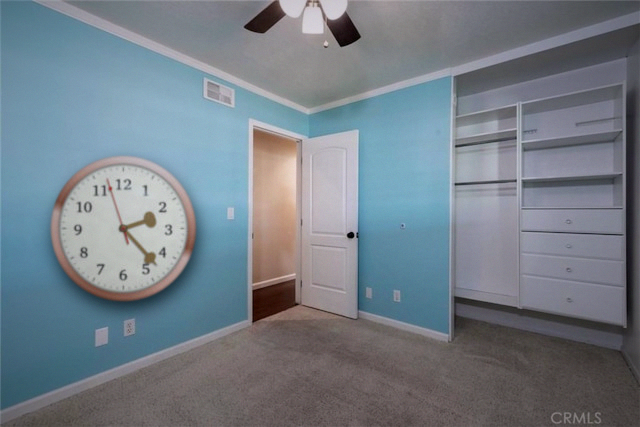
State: 2 h 22 min 57 s
